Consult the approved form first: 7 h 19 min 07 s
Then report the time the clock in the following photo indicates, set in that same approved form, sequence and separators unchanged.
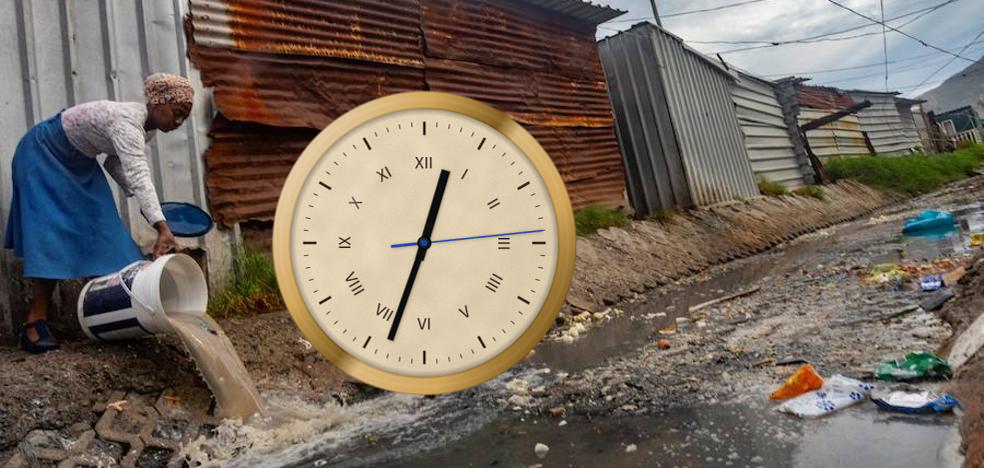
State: 12 h 33 min 14 s
